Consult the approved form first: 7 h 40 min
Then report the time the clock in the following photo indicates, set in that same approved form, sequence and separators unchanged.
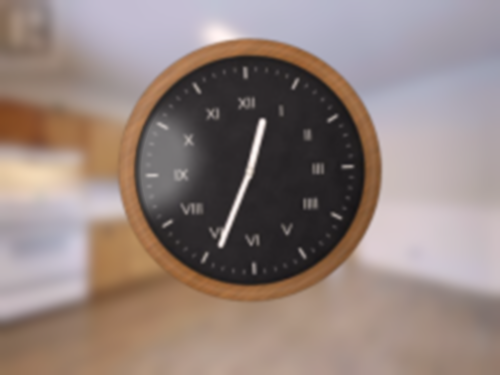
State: 12 h 34 min
